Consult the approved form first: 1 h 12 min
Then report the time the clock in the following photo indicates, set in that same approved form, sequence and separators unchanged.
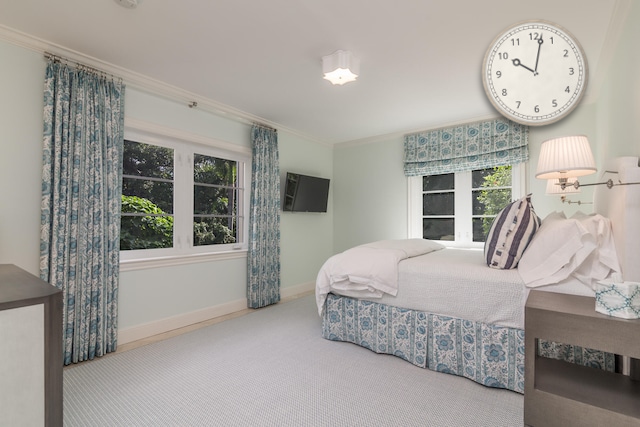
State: 10 h 02 min
